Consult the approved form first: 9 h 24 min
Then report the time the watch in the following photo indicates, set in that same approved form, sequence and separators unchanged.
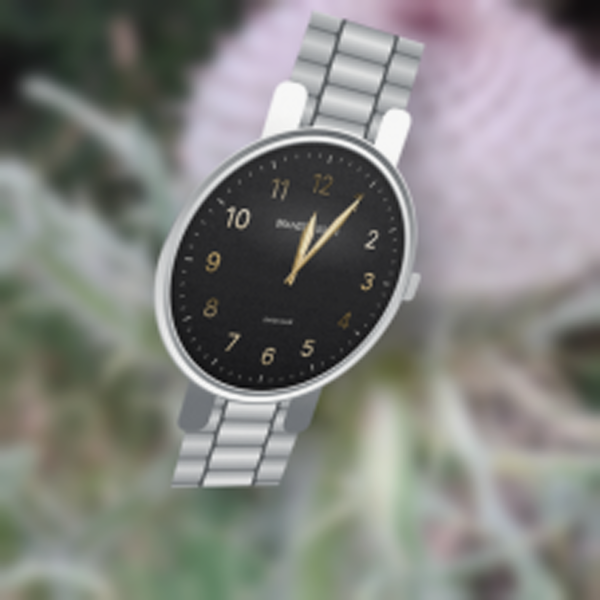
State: 12 h 05 min
